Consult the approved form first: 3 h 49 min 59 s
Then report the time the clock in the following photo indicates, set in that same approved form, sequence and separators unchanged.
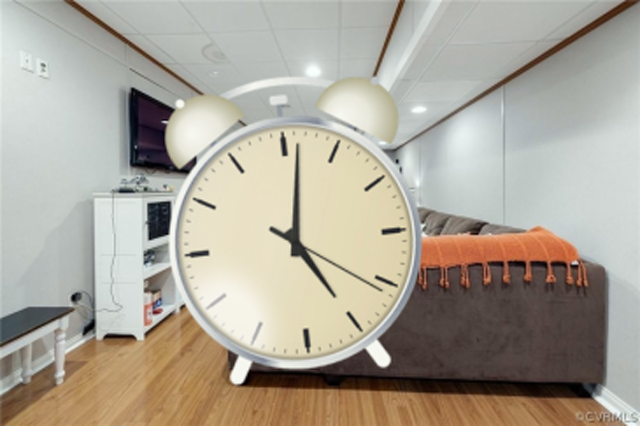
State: 5 h 01 min 21 s
